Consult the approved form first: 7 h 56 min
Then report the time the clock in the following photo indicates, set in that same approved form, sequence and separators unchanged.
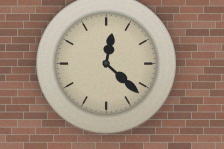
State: 12 h 22 min
